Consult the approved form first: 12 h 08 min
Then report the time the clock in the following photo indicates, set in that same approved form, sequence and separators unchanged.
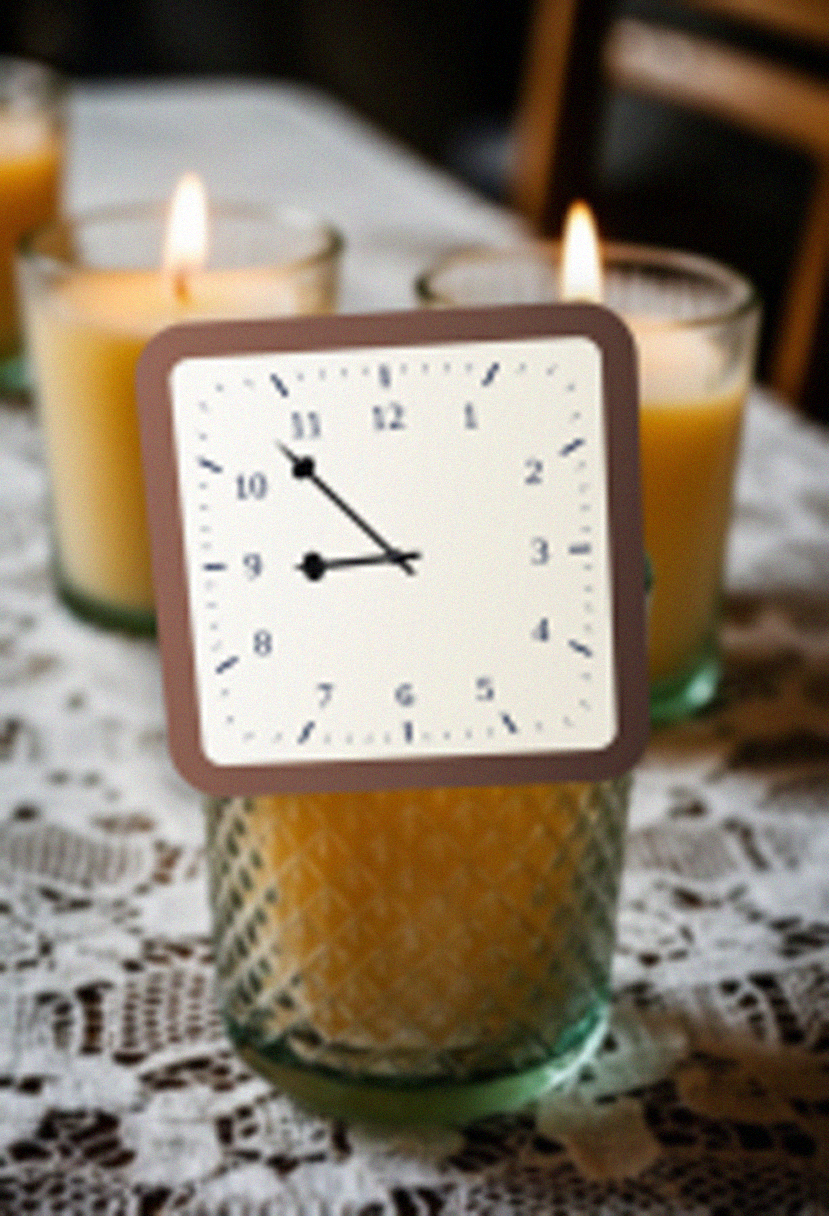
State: 8 h 53 min
